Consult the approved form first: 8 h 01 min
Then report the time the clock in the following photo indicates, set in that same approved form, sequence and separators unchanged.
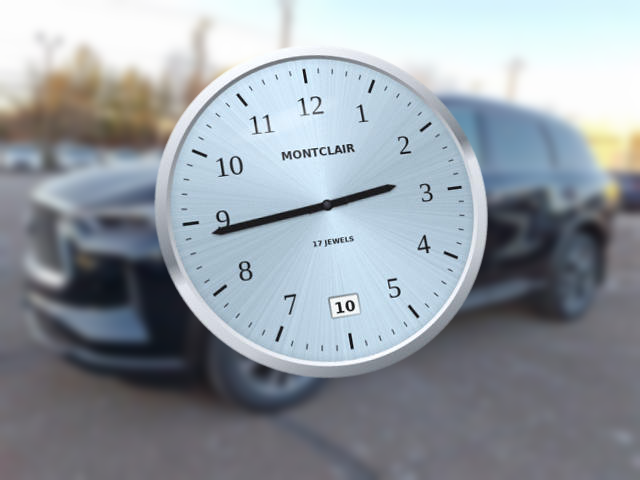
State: 2 h 44 min
